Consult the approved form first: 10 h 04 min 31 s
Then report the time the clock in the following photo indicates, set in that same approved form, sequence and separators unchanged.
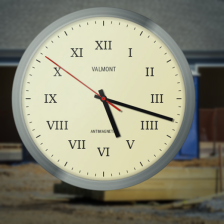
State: 5 h 17 min 51 s
